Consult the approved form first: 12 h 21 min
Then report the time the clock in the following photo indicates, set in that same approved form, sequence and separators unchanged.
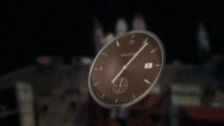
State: 7 h 06 min
